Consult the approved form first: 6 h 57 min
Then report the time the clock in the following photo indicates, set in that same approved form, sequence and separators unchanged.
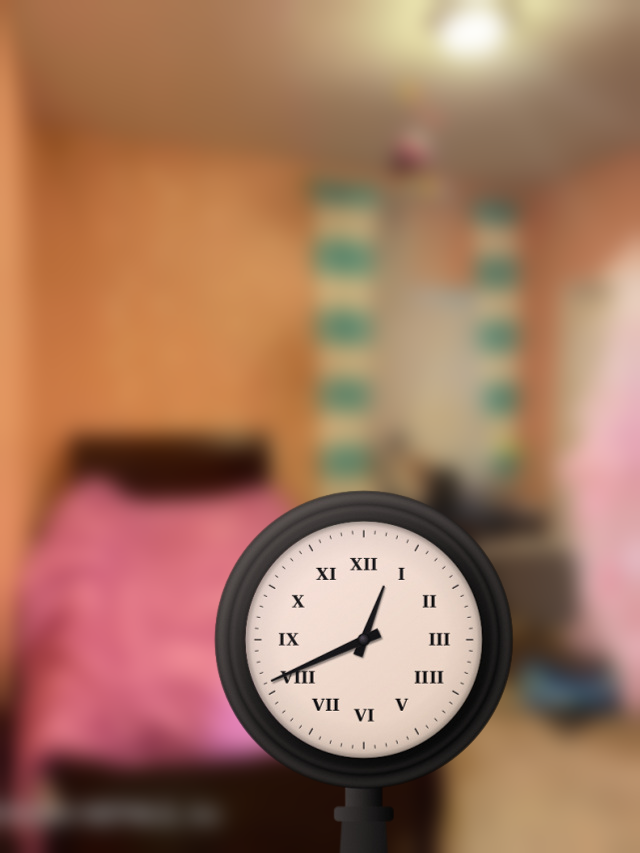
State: 12 h 41 min
